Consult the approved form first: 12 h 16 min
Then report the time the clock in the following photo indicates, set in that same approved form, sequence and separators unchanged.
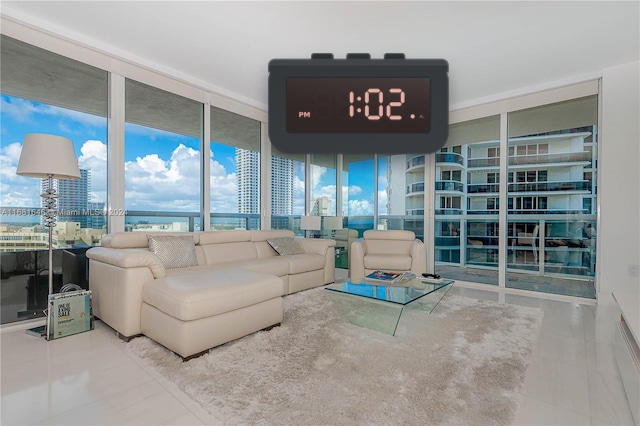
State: 1 h 02 min
